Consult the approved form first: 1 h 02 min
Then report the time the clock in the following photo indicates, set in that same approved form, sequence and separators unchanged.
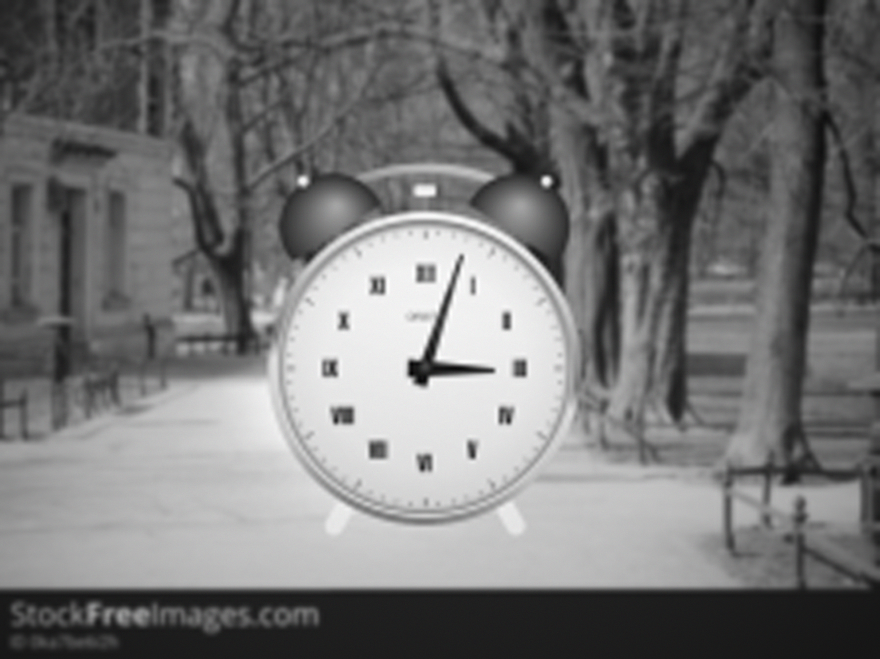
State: 3 h 03 min
